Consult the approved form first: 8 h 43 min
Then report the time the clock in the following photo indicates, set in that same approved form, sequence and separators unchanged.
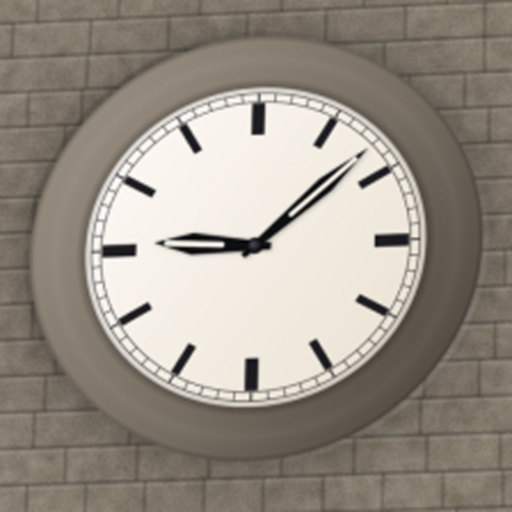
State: 9 h 08 min
